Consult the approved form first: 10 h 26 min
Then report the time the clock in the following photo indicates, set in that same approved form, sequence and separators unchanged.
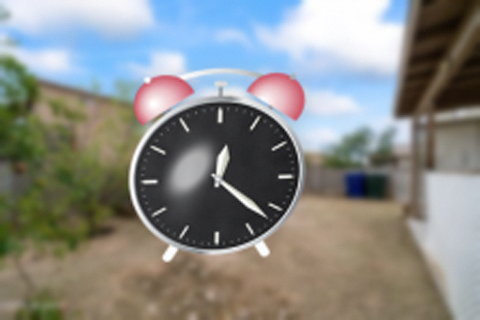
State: 12 h 22 min
